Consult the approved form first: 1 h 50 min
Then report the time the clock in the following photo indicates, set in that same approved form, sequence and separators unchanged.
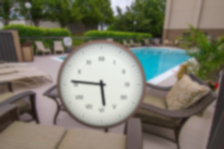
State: 5 h 46 min
